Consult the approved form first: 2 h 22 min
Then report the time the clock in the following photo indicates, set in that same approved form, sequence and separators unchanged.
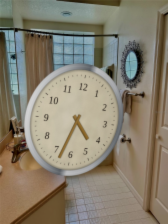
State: 4 h 33 min
